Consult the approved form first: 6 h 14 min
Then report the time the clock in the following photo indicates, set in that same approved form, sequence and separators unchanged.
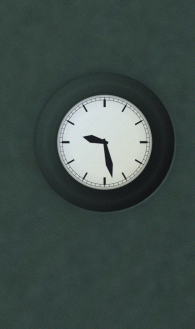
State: 9 h 28 min
